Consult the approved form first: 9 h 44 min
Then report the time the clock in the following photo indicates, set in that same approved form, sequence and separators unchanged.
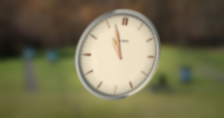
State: 10 h 57 min
